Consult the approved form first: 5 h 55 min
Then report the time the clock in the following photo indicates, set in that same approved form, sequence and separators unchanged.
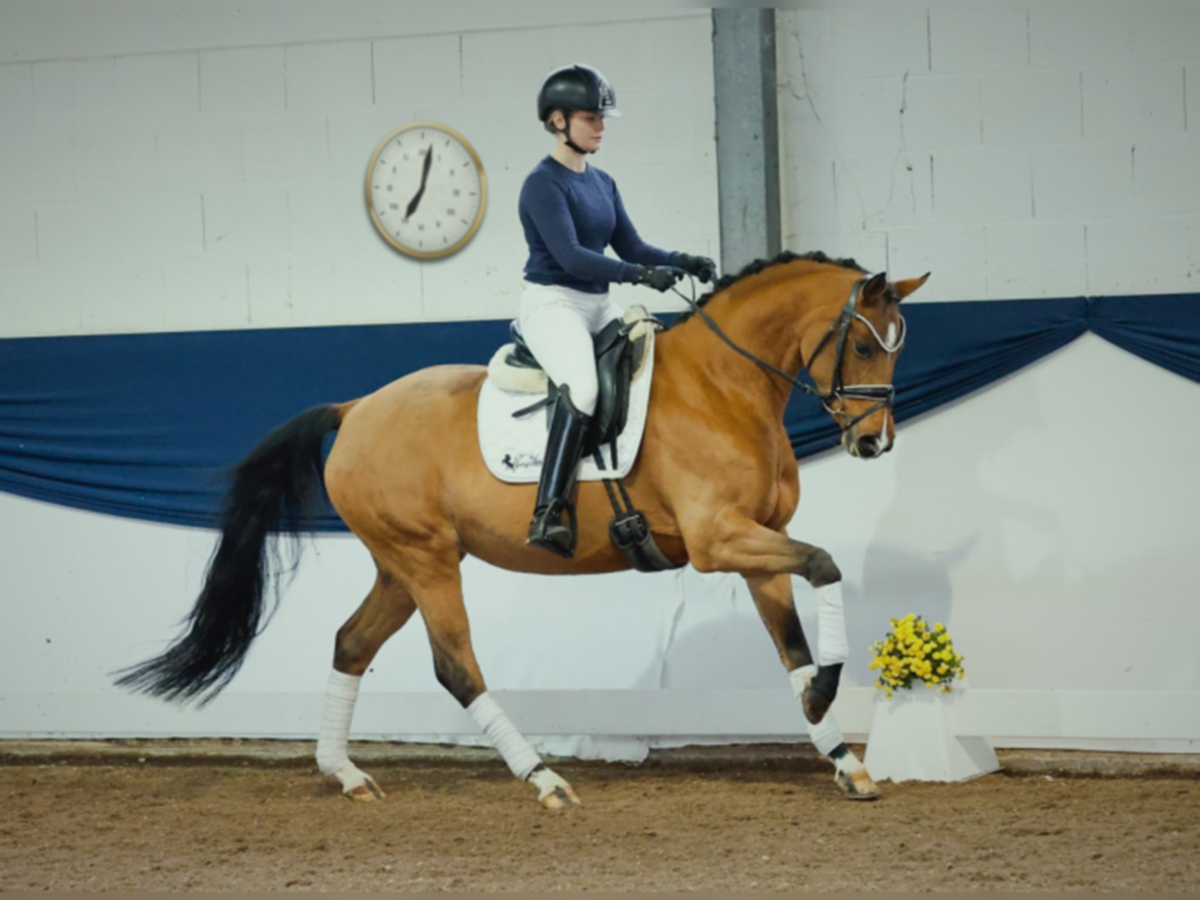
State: 7 h 02 min
